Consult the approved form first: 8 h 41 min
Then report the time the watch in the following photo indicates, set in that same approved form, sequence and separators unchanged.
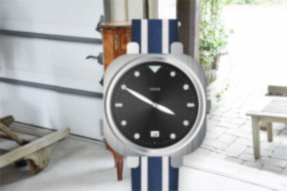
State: 3 h 50 min
